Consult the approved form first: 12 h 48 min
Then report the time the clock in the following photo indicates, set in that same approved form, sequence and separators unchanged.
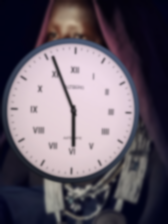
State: 5 h 56 min
